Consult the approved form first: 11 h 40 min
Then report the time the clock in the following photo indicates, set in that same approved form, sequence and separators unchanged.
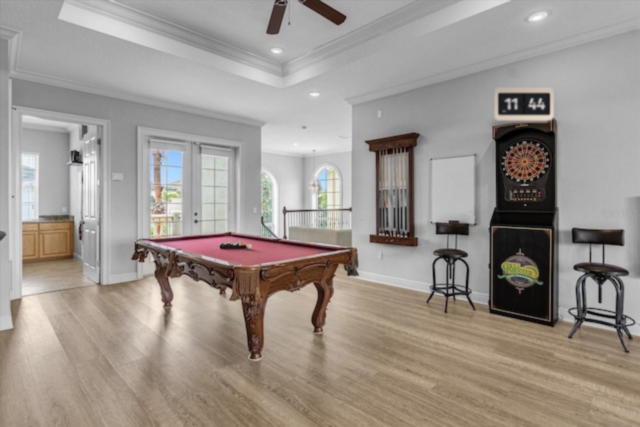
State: 11 h 44 min
